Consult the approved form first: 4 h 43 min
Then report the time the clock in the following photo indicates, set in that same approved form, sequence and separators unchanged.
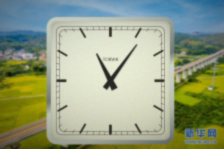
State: 11 h 06 min
